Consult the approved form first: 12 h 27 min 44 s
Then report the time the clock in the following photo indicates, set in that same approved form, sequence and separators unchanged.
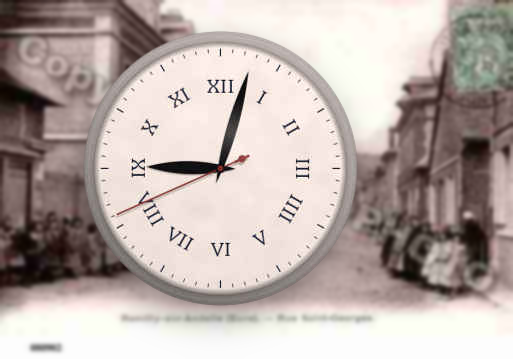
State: 9 h 02 min 41 s
